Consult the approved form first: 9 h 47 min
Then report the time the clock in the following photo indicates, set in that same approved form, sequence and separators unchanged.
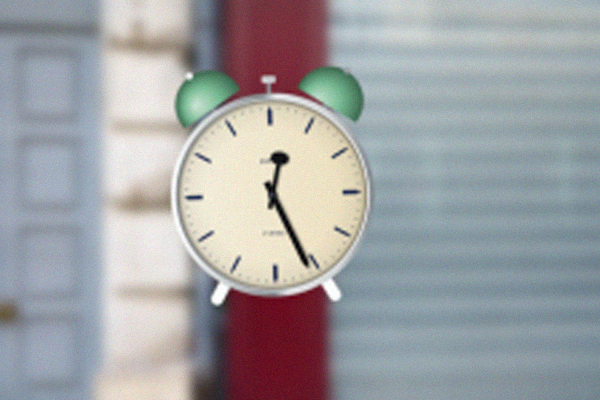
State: 12 h 26 min
